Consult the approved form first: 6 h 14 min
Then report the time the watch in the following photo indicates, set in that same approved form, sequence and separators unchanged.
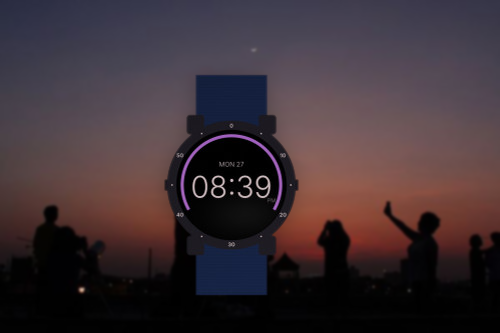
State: 8 h 39 min
